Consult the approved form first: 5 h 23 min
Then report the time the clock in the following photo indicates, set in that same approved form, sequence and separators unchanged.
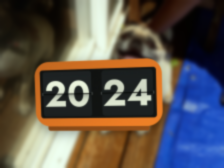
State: 20 h 24 min
